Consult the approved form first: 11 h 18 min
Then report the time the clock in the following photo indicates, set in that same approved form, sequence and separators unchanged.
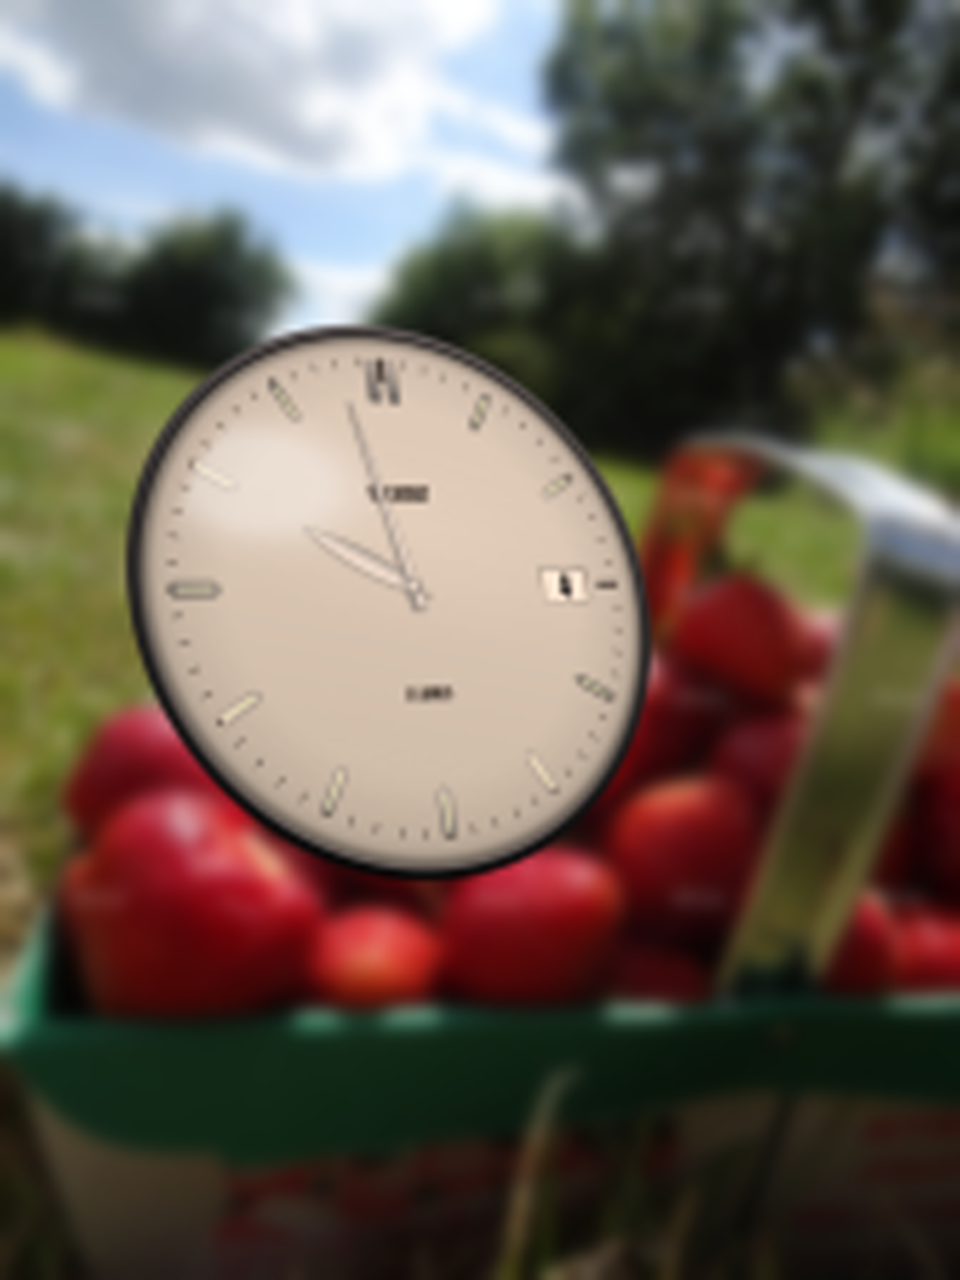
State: 9 h 58 min
